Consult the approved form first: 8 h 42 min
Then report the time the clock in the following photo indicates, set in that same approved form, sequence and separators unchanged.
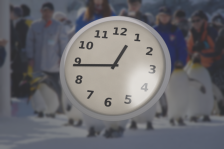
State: 12 h 44 min
